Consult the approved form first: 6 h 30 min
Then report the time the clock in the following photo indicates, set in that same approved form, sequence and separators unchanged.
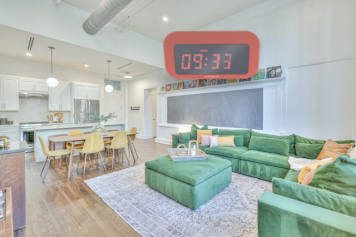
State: 9 h 33 min
